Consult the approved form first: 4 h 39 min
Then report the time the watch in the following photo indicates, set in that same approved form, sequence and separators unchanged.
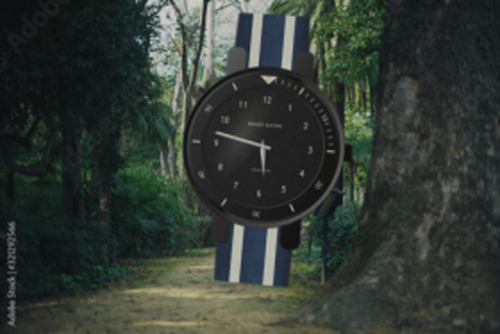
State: 5 h 47 min
